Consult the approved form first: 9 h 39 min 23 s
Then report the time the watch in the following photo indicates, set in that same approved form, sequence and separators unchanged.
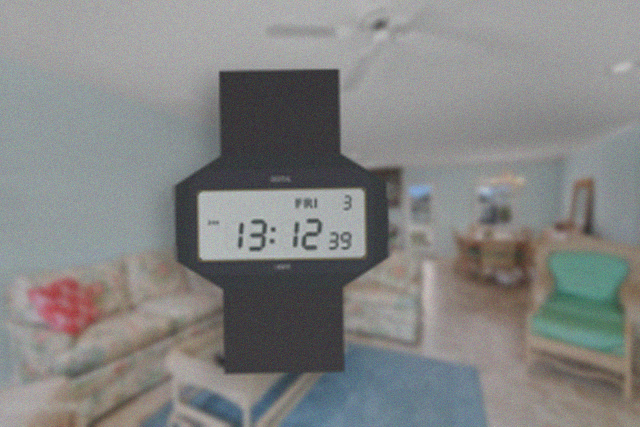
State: 13 h 12 min 39 s
